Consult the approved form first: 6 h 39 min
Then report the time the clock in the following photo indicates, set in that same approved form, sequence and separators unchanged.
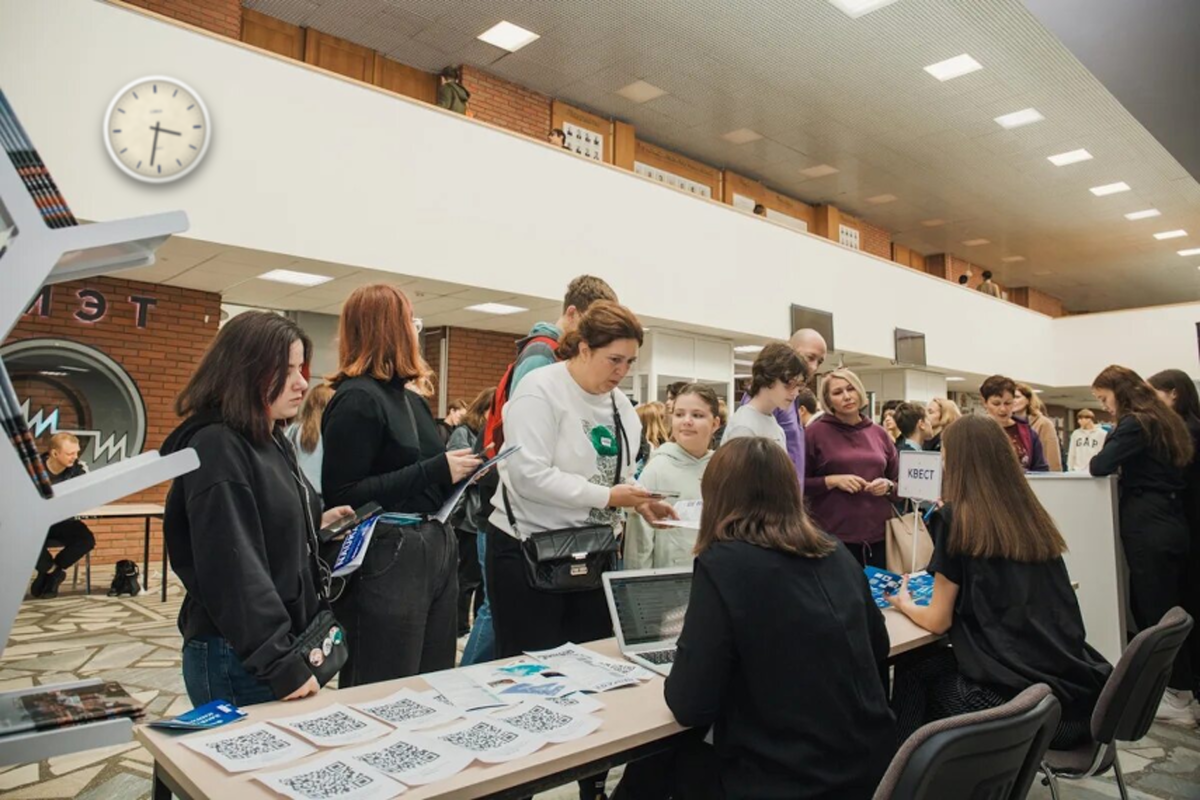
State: 3 h 32 min
